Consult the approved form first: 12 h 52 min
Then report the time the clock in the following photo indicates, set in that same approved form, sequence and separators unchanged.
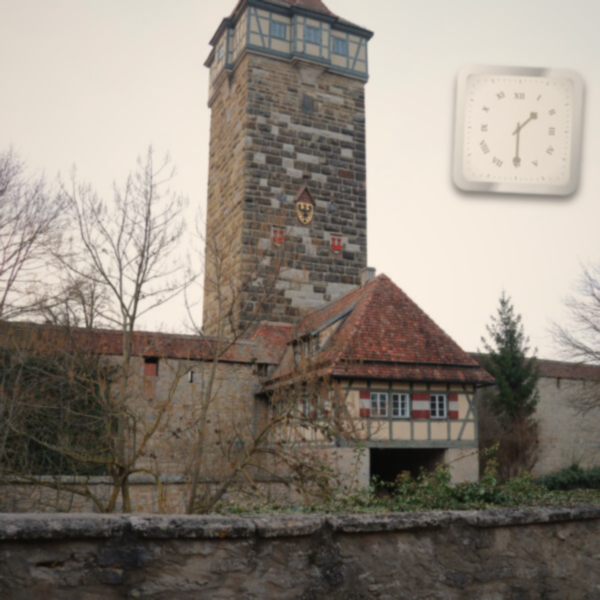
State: 1 h 30 min
